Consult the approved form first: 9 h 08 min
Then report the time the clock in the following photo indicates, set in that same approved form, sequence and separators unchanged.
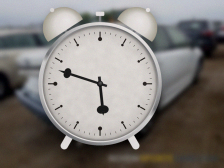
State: 5 h 48 min
